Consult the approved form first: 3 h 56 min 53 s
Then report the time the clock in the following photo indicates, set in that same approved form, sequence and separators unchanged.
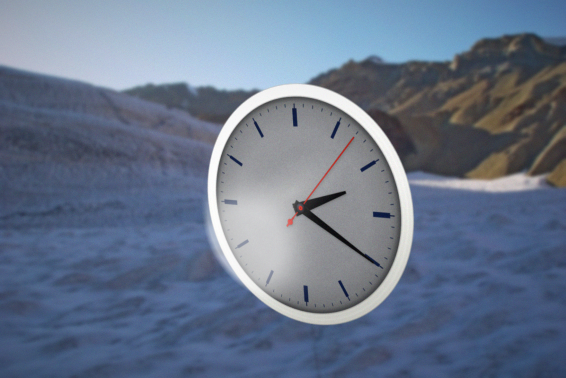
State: 2 h 20 min 07 s
